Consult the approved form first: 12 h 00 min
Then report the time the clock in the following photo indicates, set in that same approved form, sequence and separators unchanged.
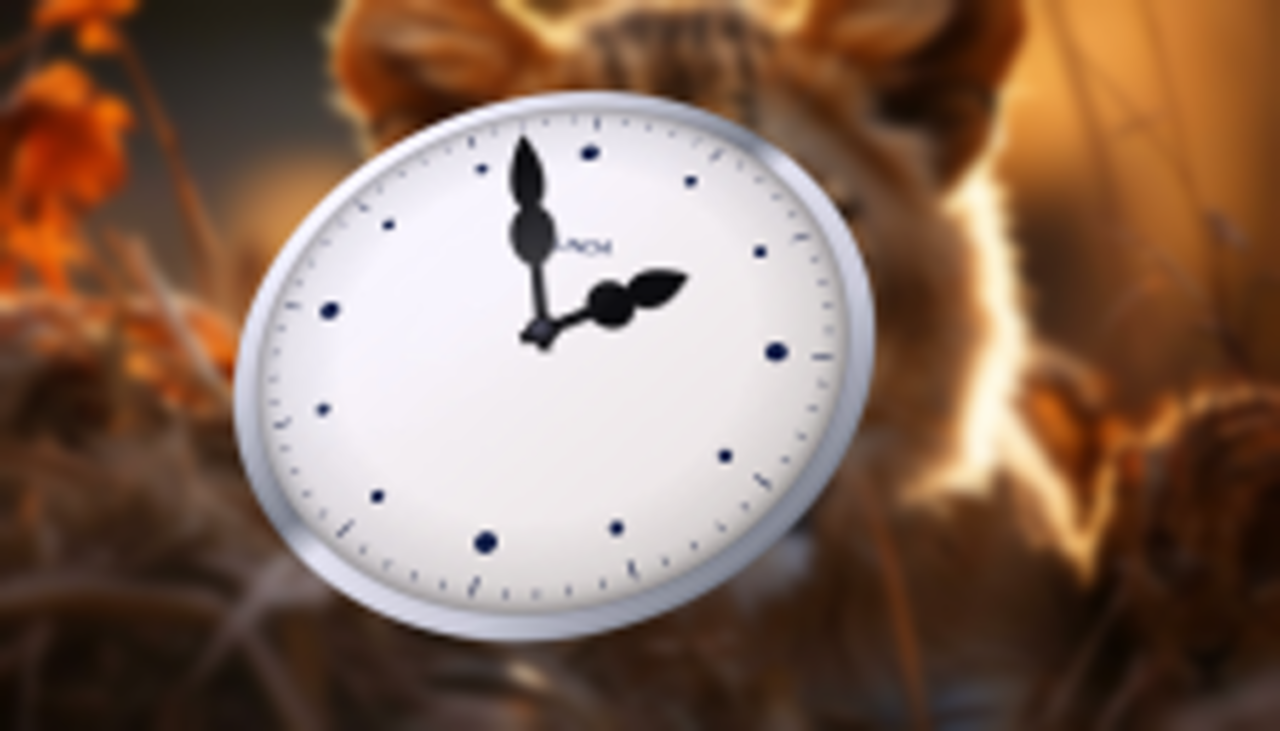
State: 1 h 57 min
